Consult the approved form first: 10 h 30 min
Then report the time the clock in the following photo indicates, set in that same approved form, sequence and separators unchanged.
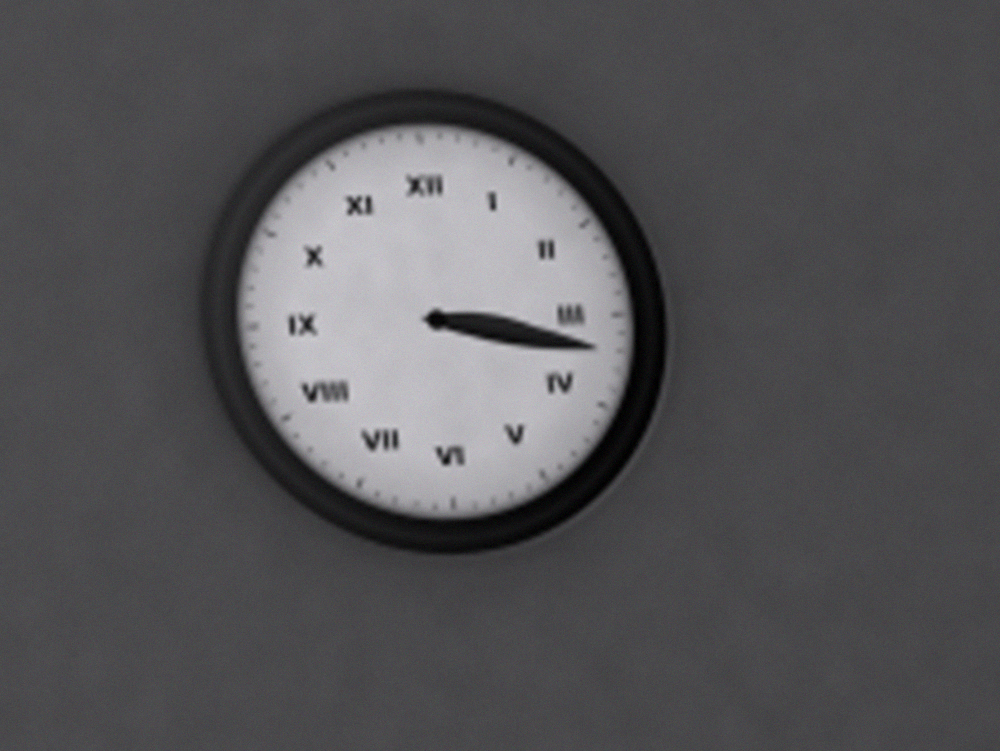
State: 3 h 17 min
